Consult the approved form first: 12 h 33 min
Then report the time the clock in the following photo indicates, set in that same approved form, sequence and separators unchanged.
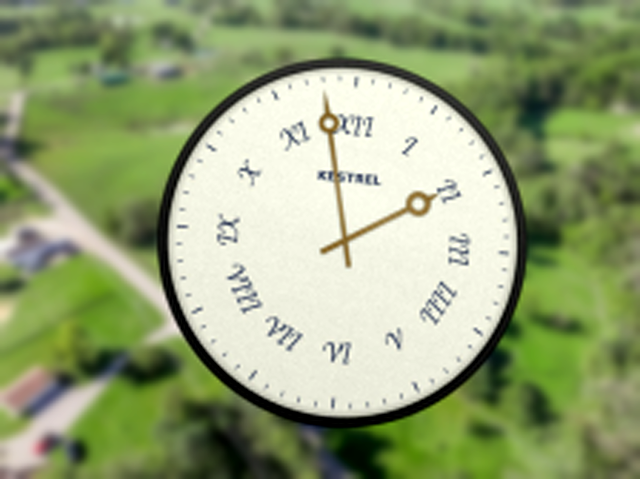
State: 1 h 58 min
